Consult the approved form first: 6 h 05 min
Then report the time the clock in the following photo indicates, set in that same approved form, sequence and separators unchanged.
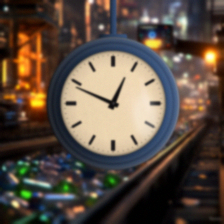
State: 12 h 49 min
